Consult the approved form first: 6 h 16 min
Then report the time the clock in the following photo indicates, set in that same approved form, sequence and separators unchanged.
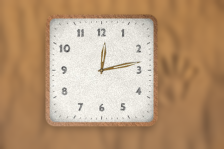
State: 12 h 13 min
